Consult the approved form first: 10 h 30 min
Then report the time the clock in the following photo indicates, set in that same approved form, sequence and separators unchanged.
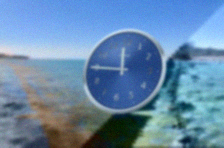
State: 11 h 45 min
